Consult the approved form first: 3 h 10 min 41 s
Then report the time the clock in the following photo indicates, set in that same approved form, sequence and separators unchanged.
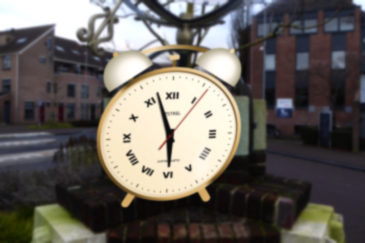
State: 5 h 57 min 06 s
